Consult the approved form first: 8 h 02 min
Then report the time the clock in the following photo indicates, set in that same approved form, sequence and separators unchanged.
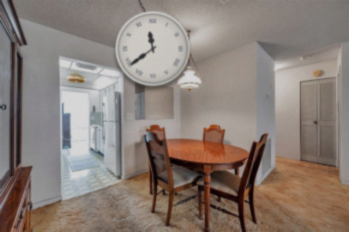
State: 11 h 39 min
